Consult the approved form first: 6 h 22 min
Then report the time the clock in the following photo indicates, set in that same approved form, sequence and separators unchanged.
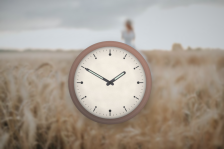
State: 1 h 50 min
